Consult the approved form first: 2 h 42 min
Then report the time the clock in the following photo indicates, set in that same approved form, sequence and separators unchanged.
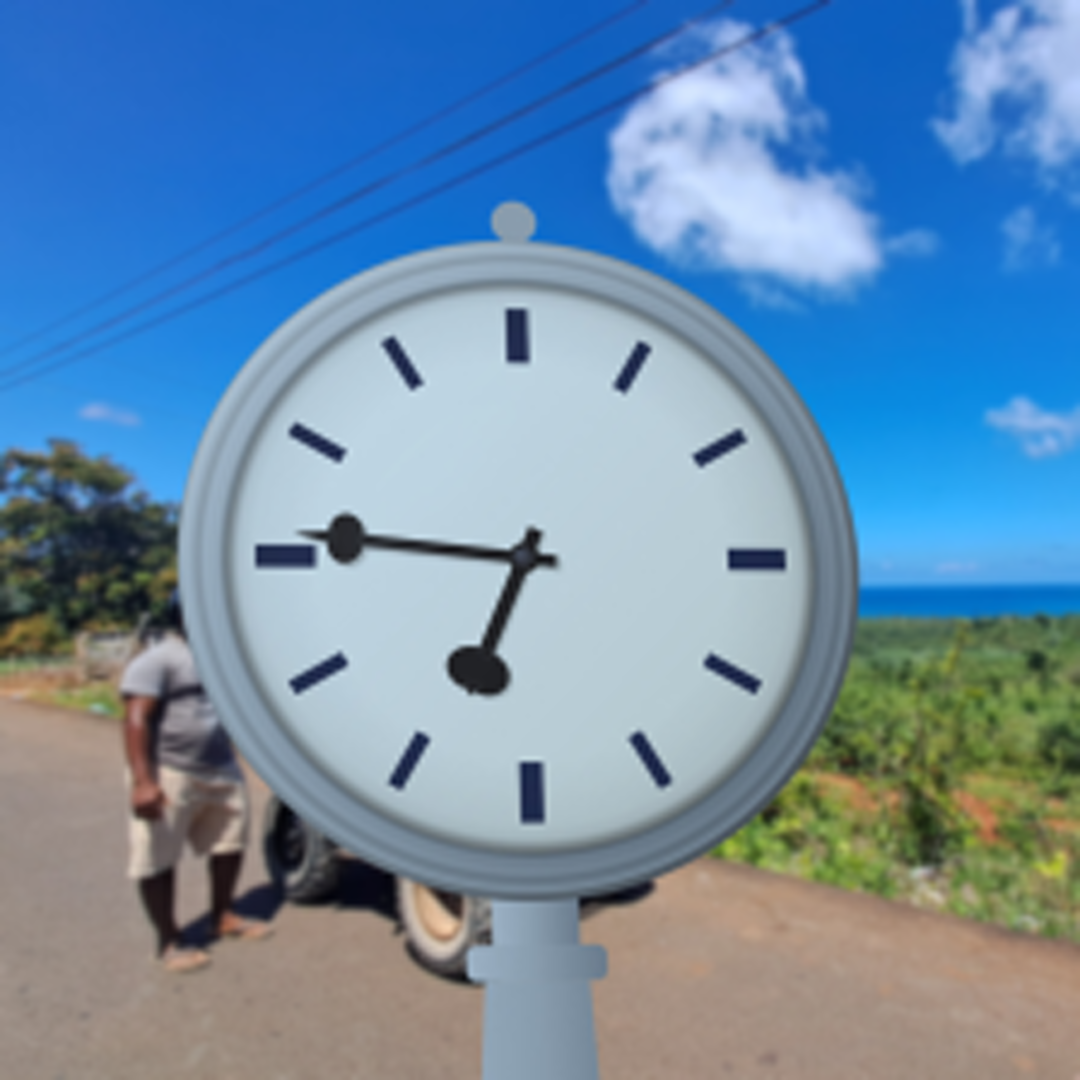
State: 6 h 46 min
